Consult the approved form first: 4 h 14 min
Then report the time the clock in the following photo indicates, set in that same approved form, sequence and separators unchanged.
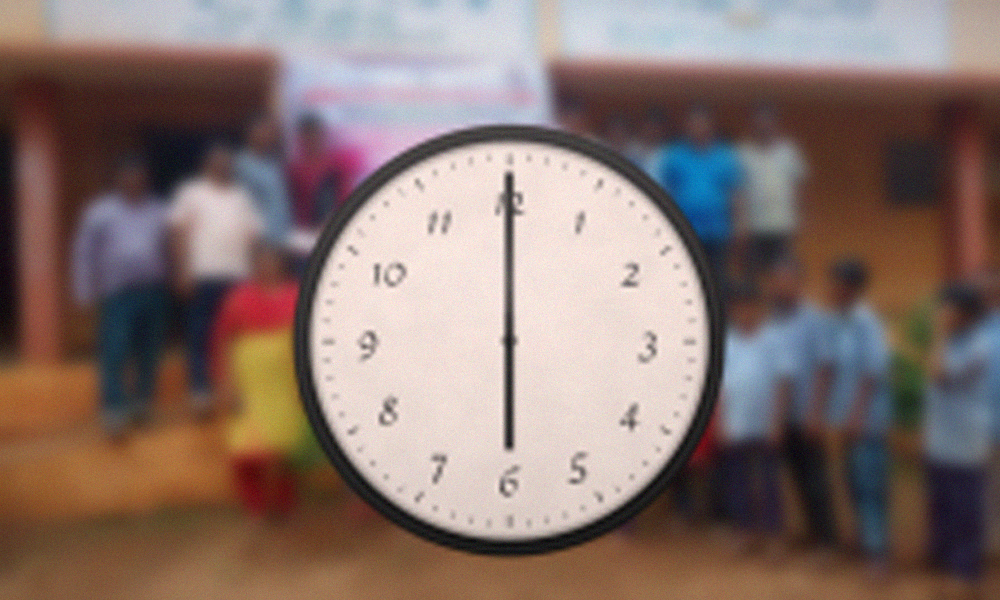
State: 6 h 00 min
